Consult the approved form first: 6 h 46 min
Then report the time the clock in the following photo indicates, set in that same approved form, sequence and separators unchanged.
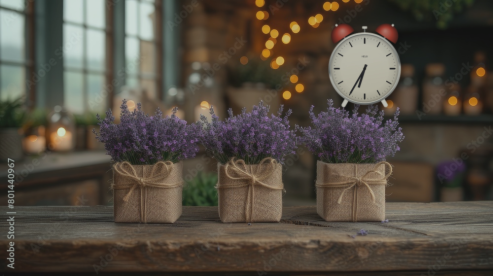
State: 6 h 35 min
